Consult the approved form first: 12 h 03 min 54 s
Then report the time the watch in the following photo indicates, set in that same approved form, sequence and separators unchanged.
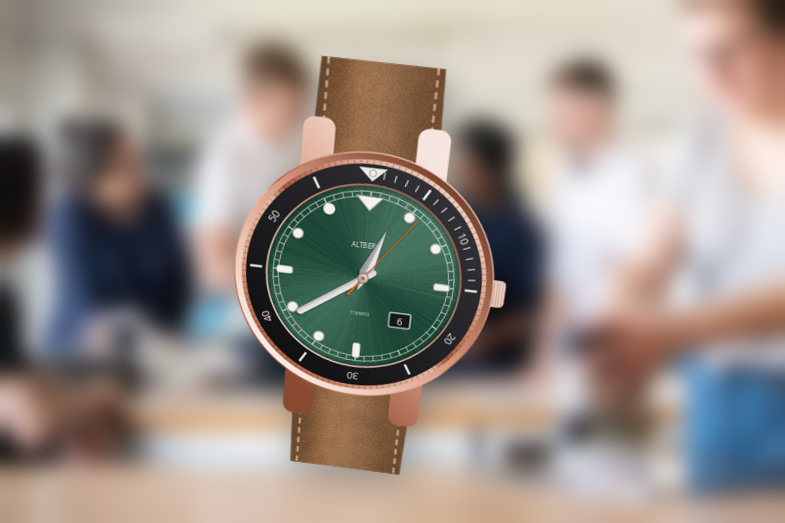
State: 12 h 39 min 06 s
